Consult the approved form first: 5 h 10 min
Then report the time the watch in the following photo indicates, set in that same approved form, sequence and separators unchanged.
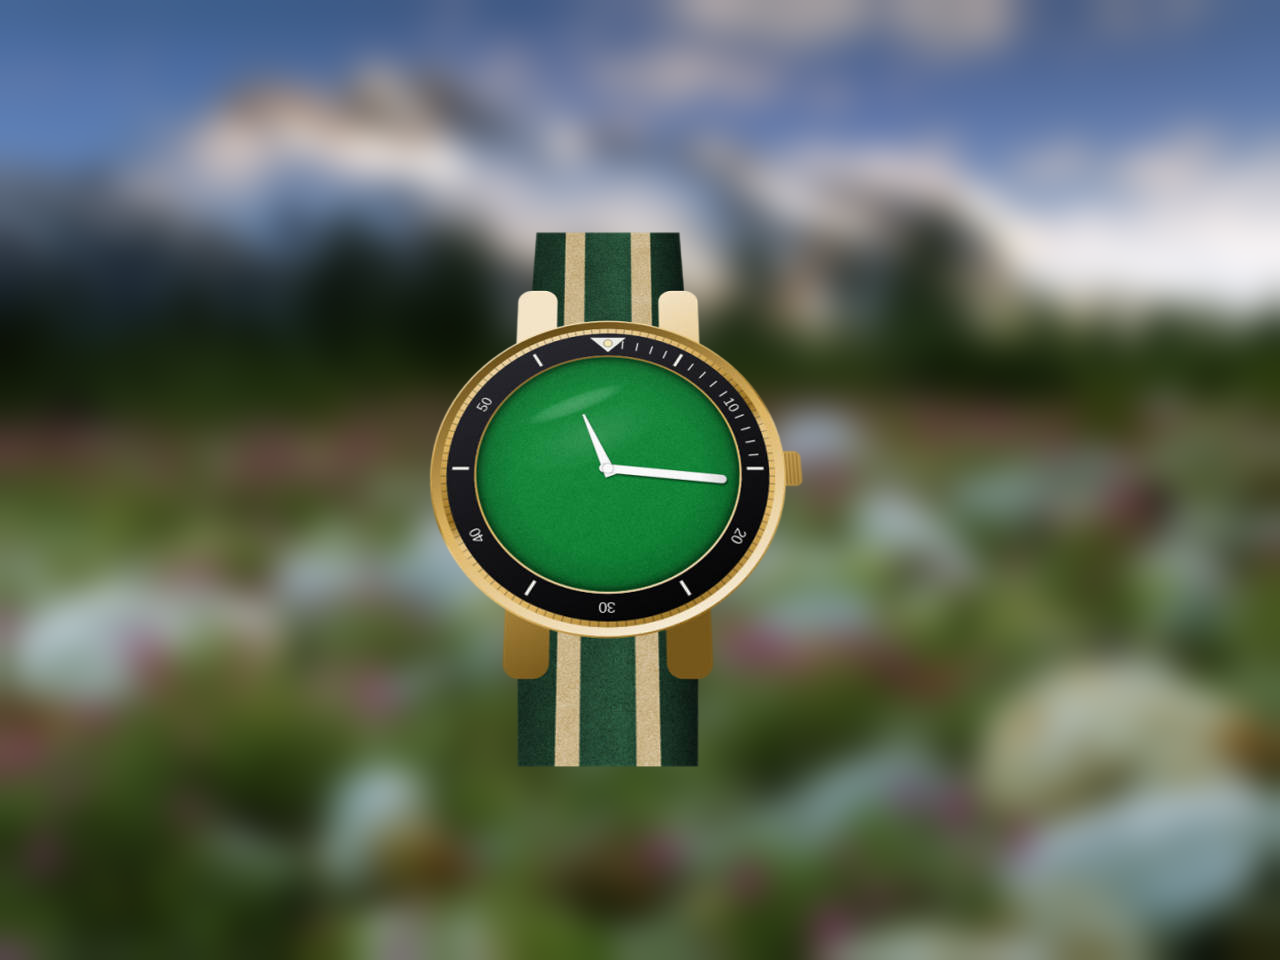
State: 11 h 16 min
